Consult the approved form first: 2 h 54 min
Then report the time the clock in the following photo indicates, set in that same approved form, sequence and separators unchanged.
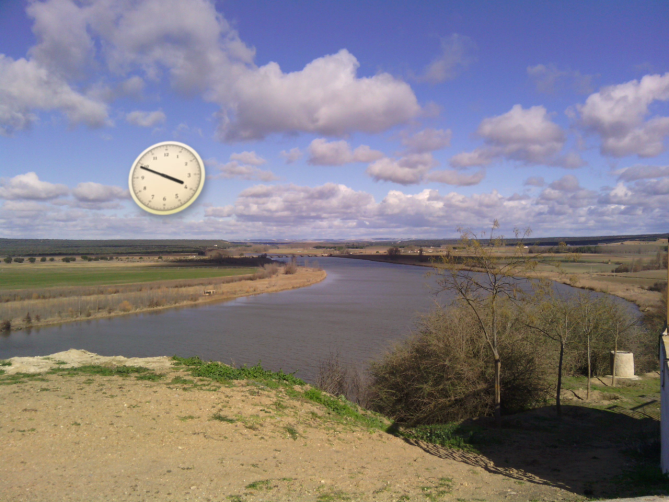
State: 3 h 49 min
